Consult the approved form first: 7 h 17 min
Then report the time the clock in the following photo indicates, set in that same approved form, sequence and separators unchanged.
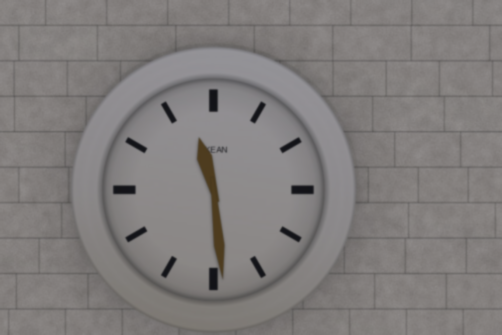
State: 11 h 29 min
